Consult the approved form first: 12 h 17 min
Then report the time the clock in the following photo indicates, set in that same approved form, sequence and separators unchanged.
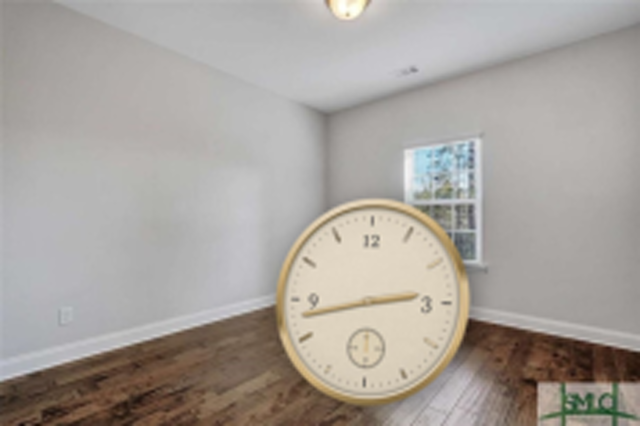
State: 2 h 43 min
